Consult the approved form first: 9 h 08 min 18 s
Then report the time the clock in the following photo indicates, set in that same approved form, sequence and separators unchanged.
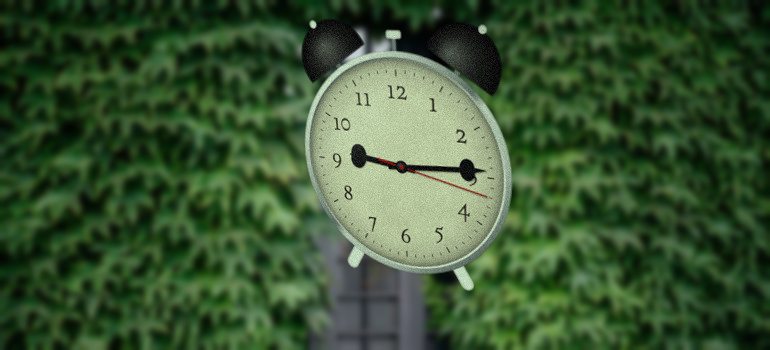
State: 9 h 14 min 17 s
